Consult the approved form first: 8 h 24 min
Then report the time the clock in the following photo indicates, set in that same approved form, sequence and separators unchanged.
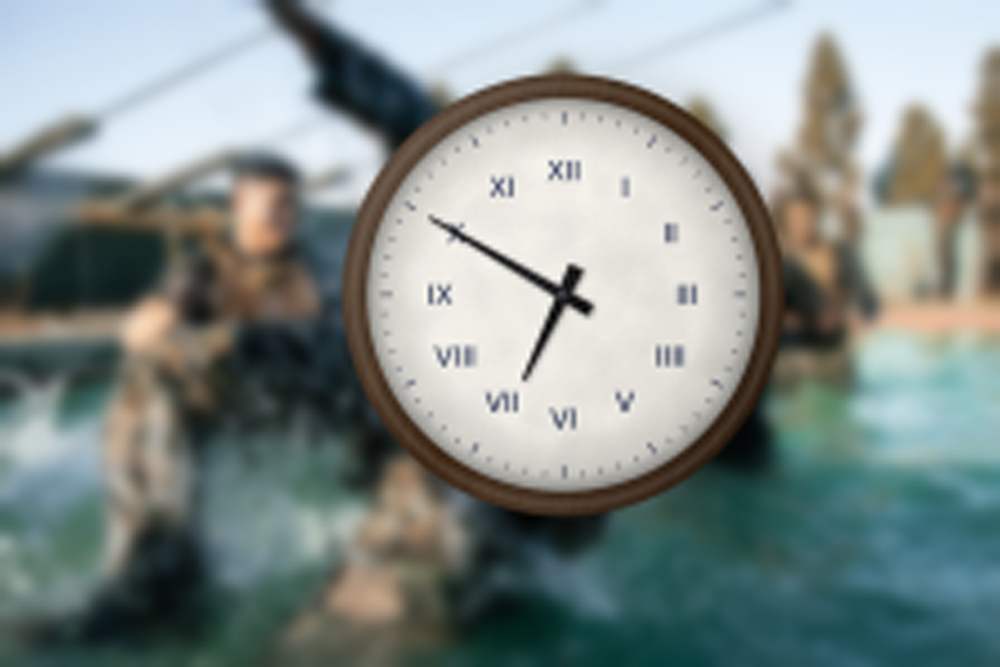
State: 6 h 50 min
